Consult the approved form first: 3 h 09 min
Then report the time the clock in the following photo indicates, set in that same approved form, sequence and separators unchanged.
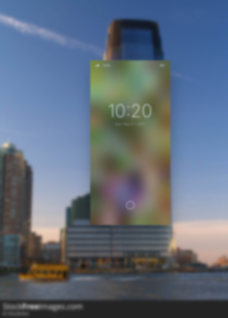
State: 10 h 20 min
